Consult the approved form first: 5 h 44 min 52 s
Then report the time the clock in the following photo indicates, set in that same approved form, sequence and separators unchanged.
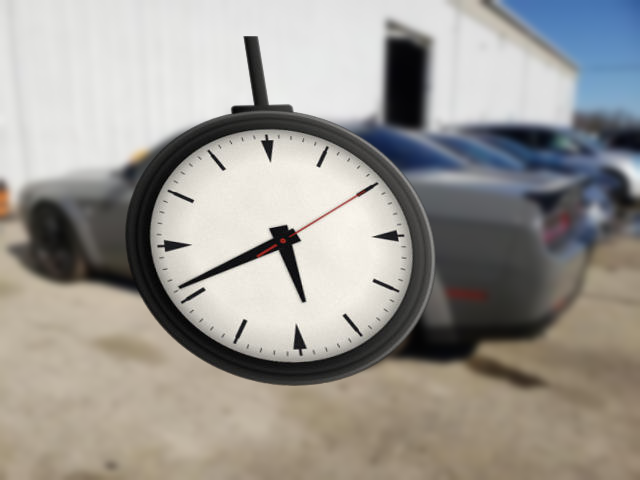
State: 5 h 41 min 10 s
